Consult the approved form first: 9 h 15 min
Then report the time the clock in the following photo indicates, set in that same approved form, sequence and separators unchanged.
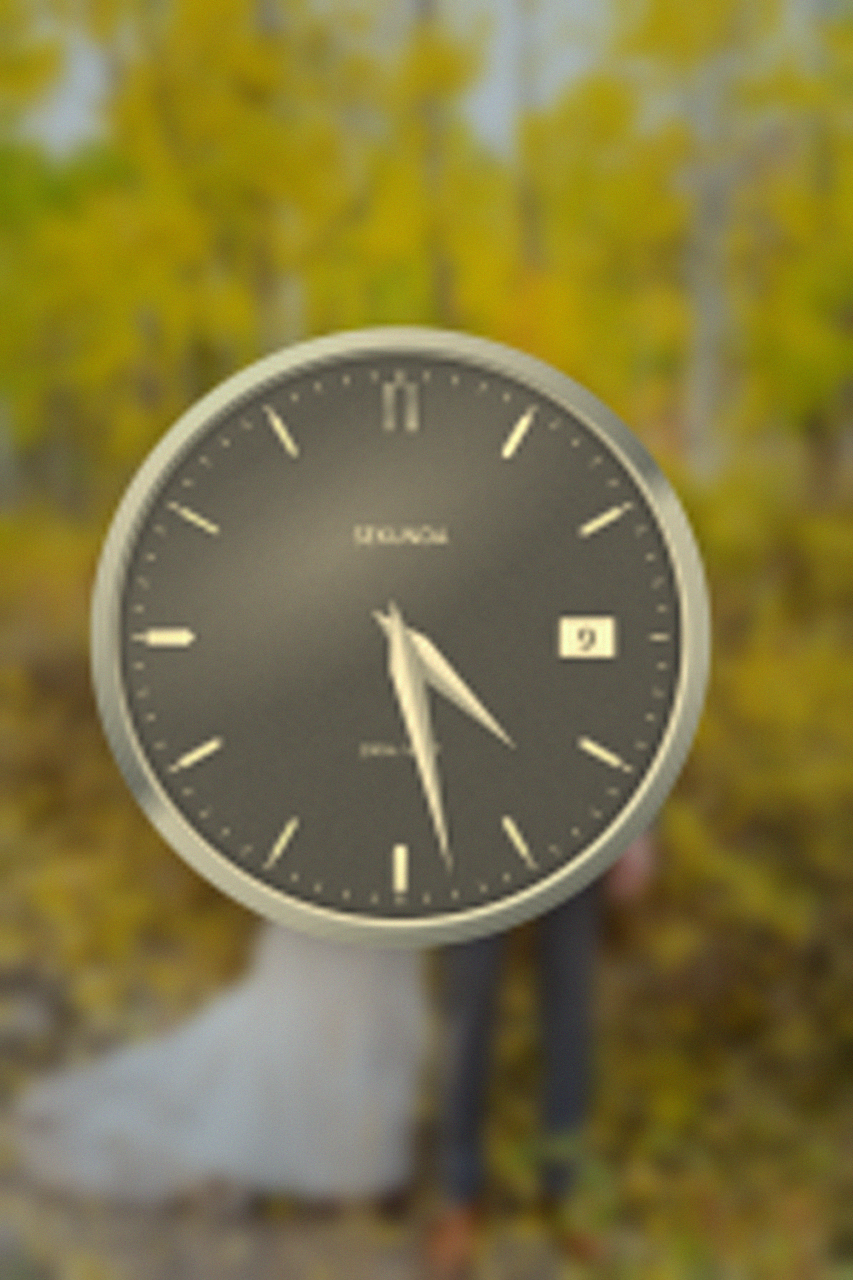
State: 4 h 28 min
